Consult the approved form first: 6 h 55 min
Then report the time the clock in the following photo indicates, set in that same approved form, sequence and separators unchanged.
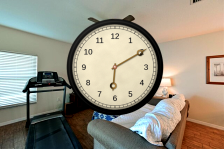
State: 6 h 10 min
